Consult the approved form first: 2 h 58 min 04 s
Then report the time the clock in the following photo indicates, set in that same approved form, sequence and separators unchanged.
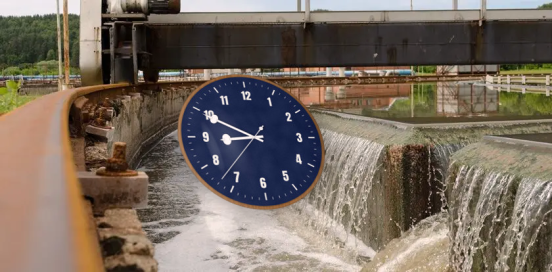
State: 8 h 49 min 37 s
